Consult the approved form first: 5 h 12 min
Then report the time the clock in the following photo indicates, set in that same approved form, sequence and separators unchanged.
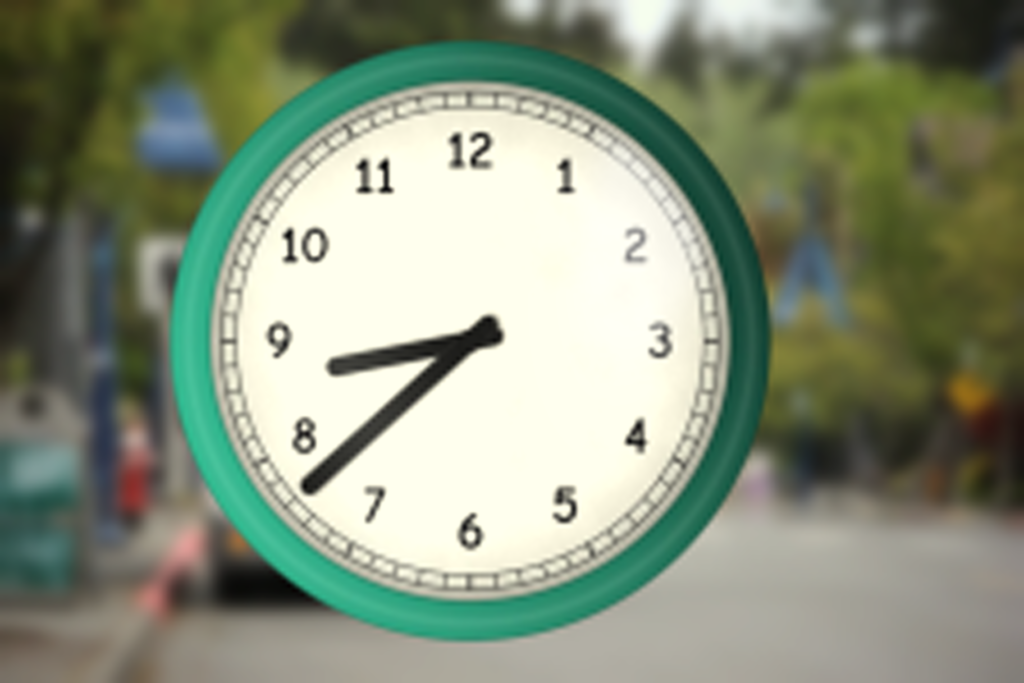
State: 8 h 38 min
